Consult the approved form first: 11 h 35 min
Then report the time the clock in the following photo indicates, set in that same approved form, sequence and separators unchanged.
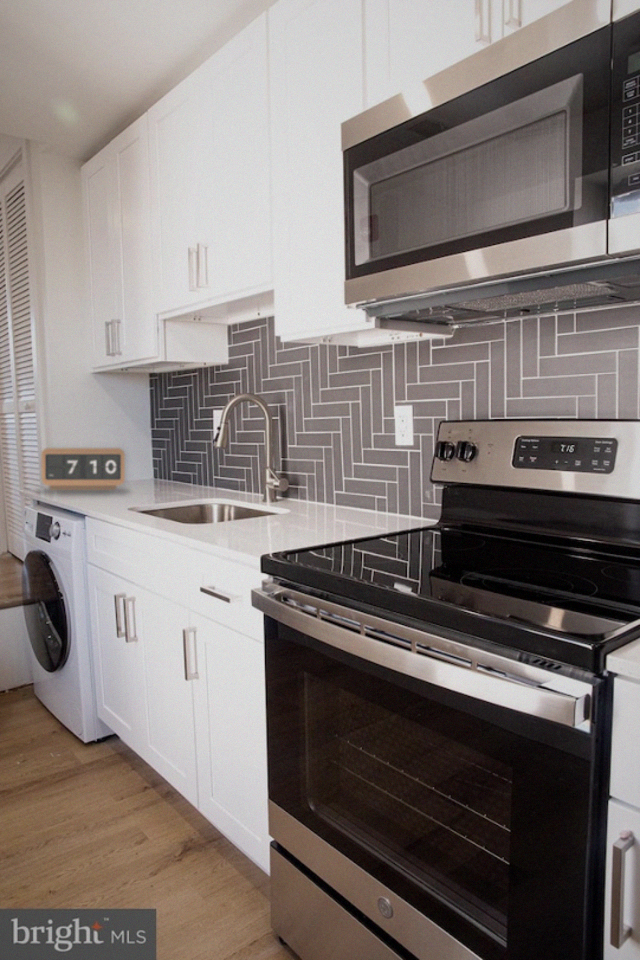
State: 7 h 10 min
